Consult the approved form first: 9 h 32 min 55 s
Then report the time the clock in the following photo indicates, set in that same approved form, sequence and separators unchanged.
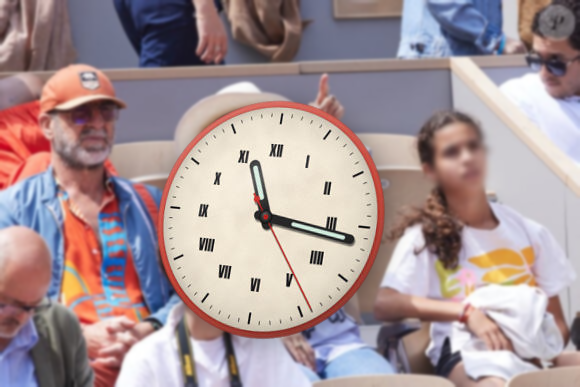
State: 11 h 16 min 24 s
